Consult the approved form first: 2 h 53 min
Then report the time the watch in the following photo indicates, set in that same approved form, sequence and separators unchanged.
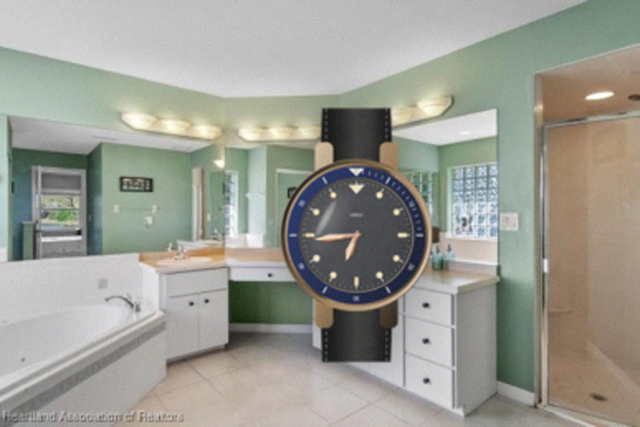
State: 6 h 44 min
